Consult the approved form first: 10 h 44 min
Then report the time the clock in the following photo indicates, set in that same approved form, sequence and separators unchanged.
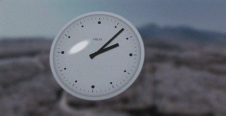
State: 2 h 07 min
